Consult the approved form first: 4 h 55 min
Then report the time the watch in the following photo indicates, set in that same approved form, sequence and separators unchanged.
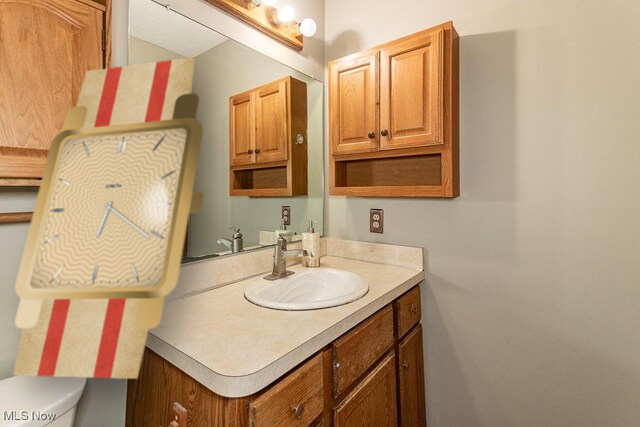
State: 6 h 21 min
